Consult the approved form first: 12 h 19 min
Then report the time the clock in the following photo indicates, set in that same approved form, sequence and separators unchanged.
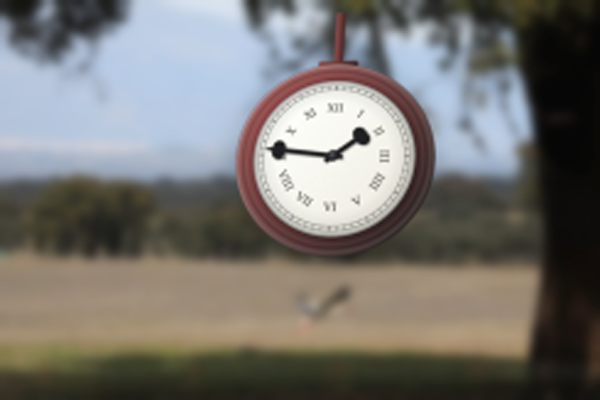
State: 1 h 46 min
